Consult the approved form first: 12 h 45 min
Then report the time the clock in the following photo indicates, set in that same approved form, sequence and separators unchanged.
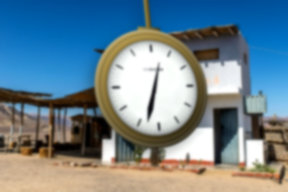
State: 12 h 33 min
